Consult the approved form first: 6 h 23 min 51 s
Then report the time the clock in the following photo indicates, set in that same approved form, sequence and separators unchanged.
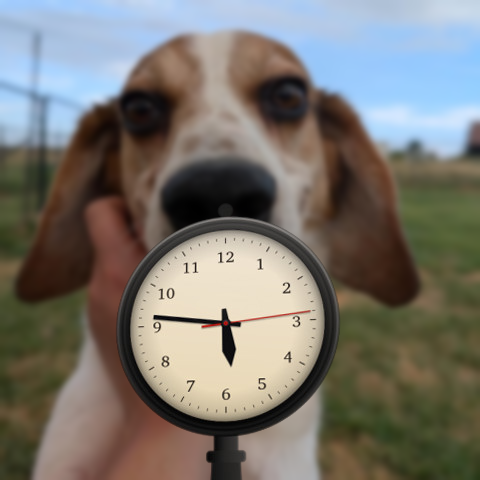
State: 5 h 46 min 14 s
